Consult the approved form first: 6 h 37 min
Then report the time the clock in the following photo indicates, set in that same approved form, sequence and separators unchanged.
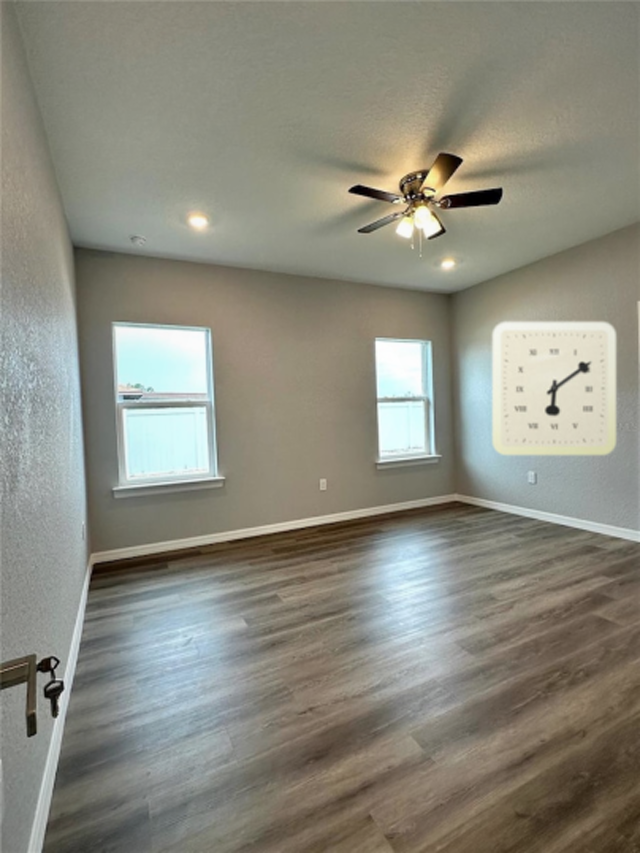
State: 6 h 09 min
